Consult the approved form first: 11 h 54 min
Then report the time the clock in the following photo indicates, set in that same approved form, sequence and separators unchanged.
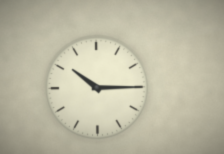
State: 10 h 15 min
